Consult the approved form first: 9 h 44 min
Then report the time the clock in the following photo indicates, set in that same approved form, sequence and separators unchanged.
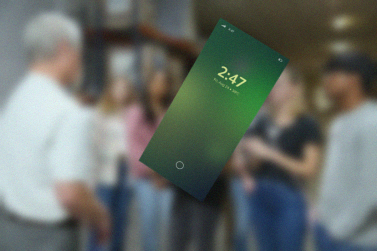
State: 2 h 47 min
